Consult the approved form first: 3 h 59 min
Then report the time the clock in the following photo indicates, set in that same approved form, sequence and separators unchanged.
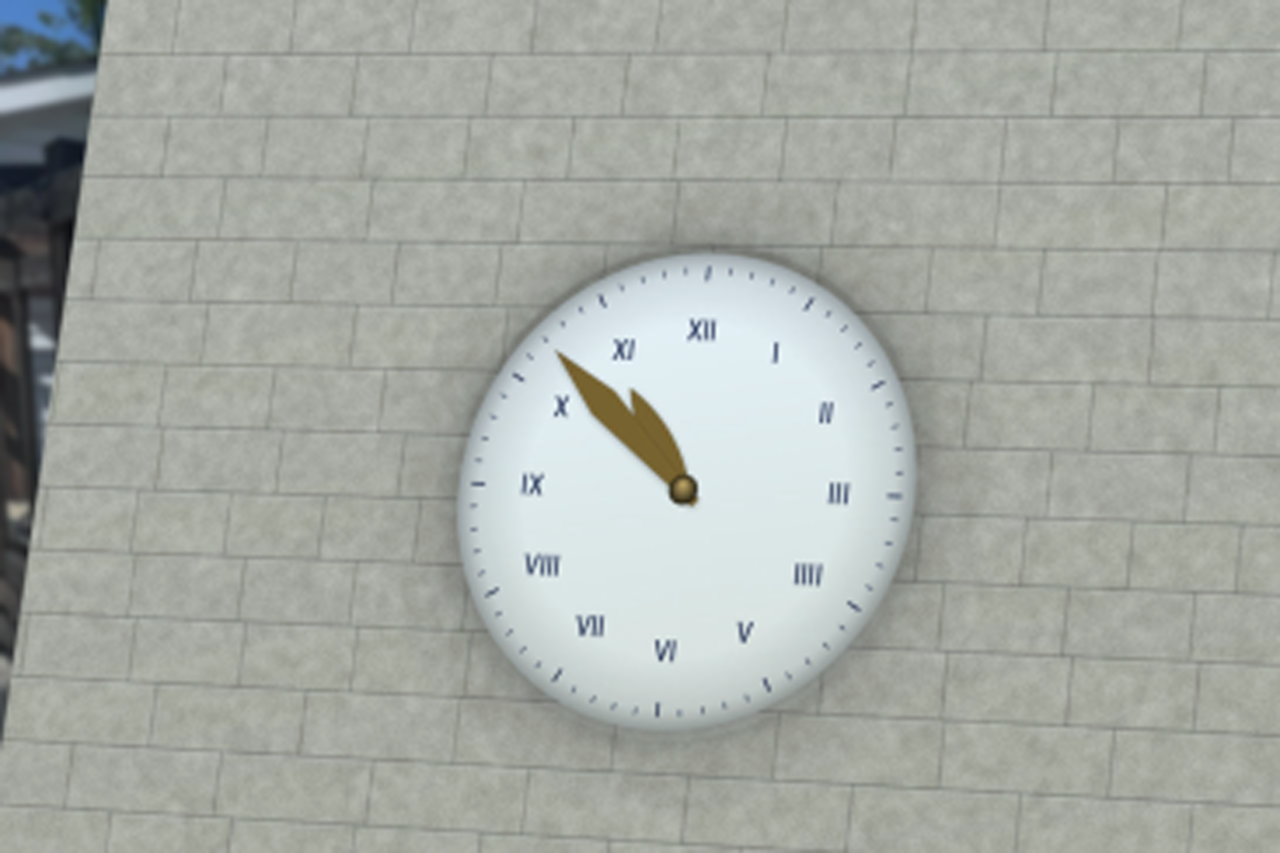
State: 10 h 52 min
